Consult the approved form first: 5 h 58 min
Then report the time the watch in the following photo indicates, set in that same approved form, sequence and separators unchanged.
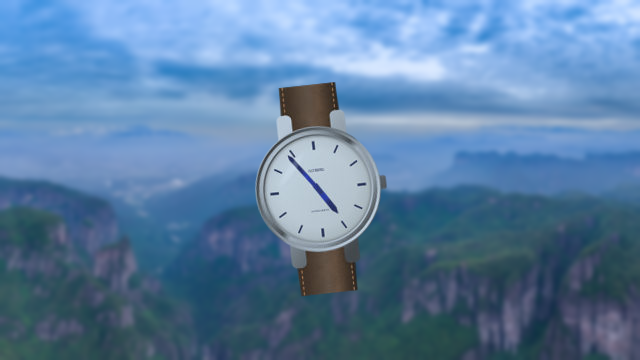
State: 4 h 54 min
